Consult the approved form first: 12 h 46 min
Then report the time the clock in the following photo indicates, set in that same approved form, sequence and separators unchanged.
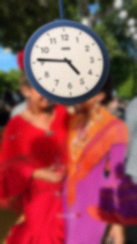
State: 4 h 46 min
